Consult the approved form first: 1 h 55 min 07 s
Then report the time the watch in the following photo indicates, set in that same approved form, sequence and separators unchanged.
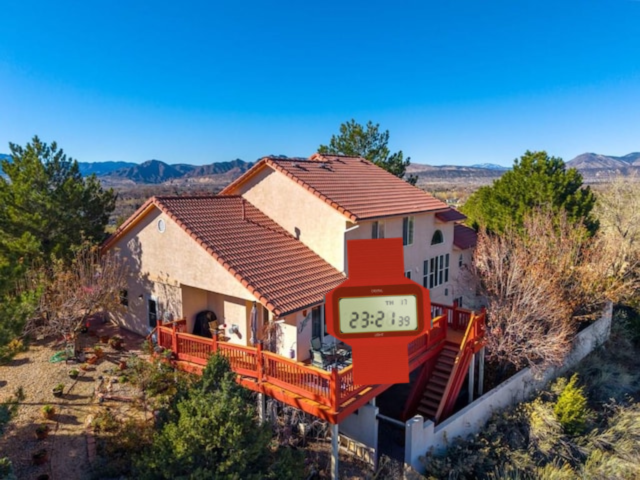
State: 23 h 21 min 39 s
